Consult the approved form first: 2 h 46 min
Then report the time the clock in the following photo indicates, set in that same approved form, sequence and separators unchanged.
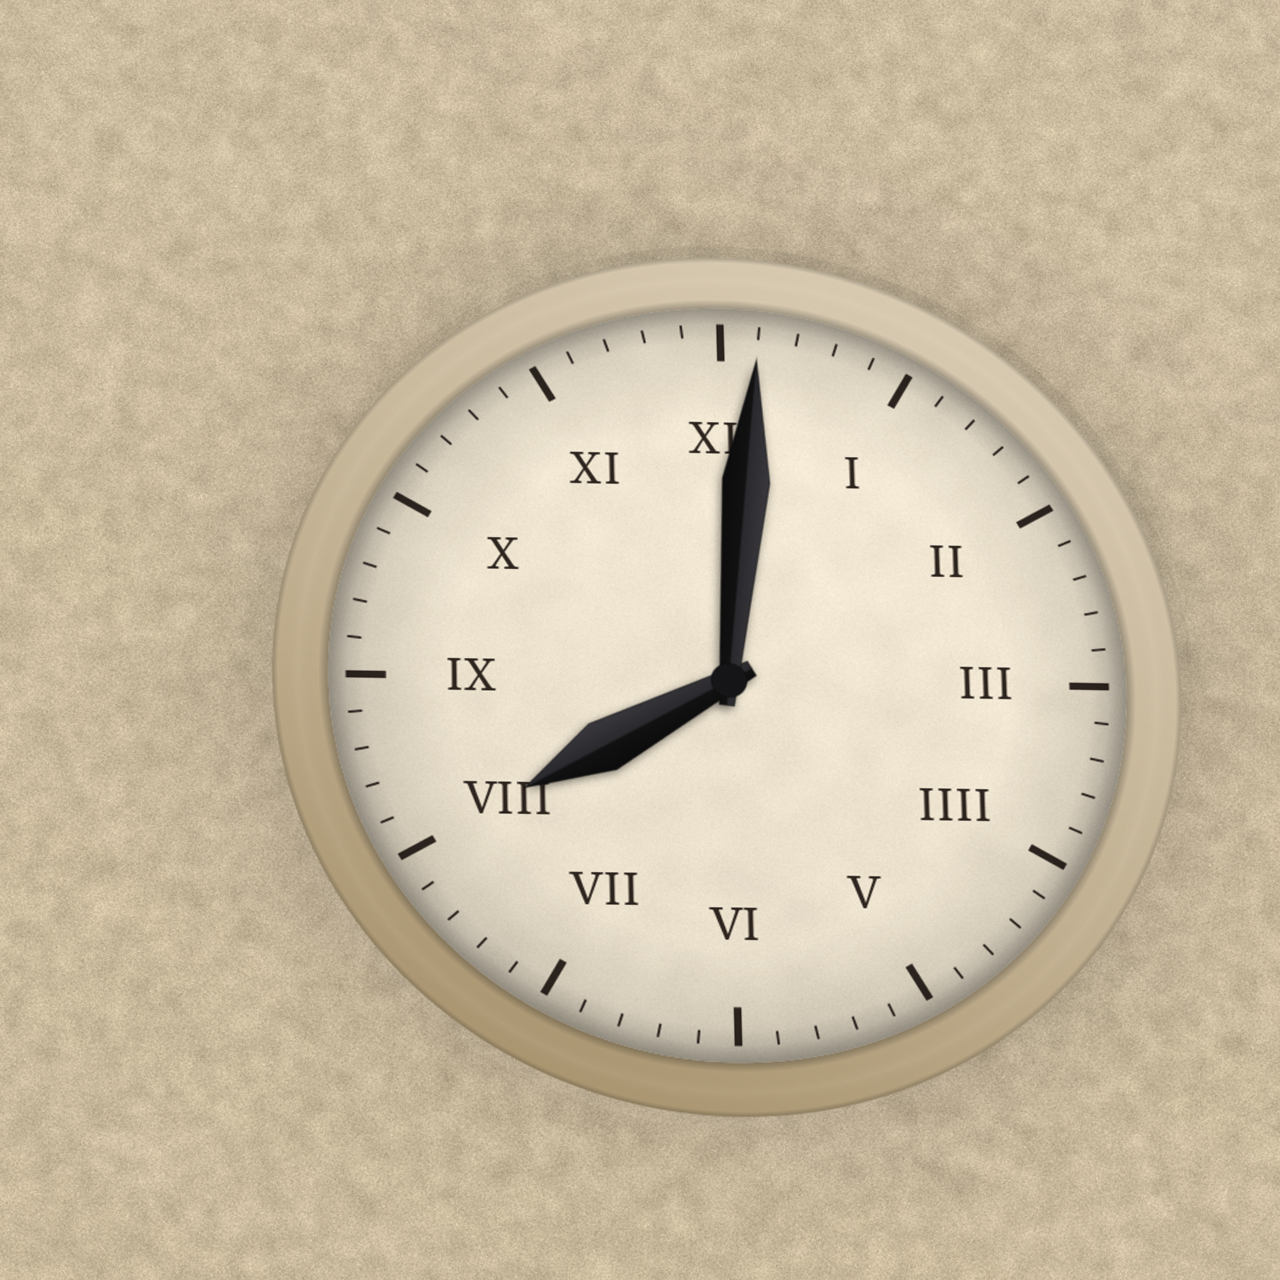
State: 8 h 01 min
